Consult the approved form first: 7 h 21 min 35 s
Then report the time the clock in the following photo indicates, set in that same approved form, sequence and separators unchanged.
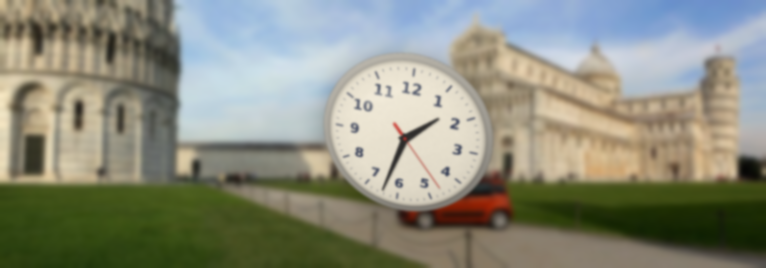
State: 1 h 32 min 23 s
